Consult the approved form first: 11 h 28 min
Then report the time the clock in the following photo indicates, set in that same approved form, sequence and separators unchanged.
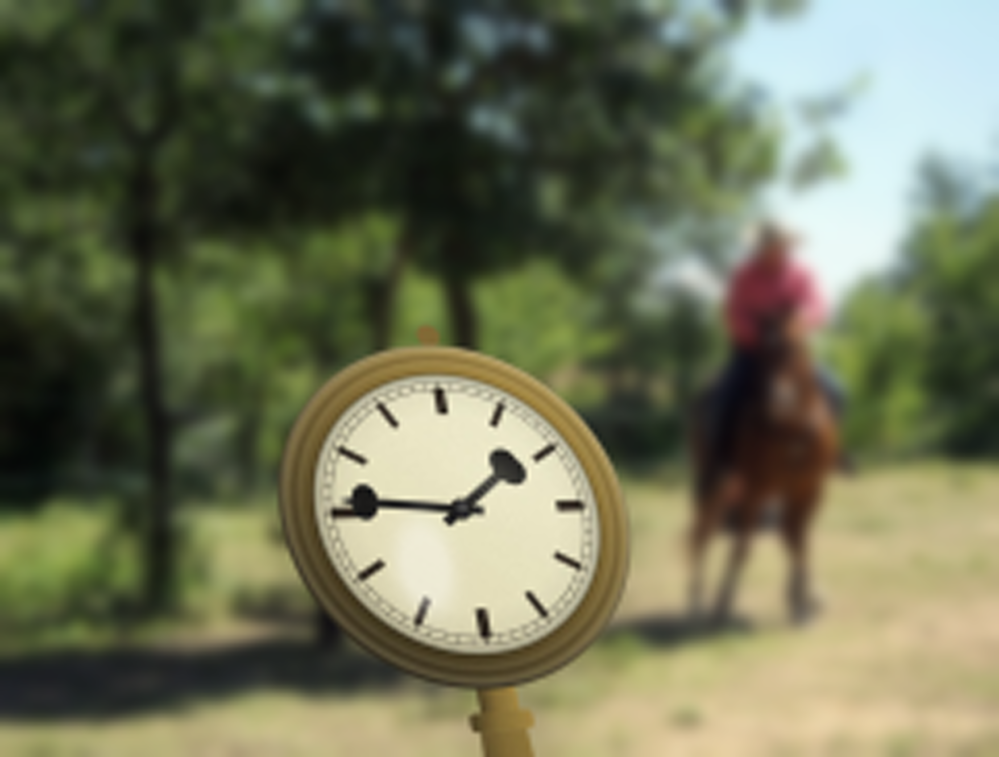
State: 1 h 46 min
